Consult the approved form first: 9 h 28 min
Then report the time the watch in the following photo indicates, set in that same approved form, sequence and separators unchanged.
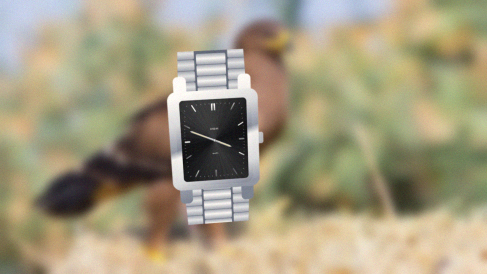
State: 3 h 49 min
